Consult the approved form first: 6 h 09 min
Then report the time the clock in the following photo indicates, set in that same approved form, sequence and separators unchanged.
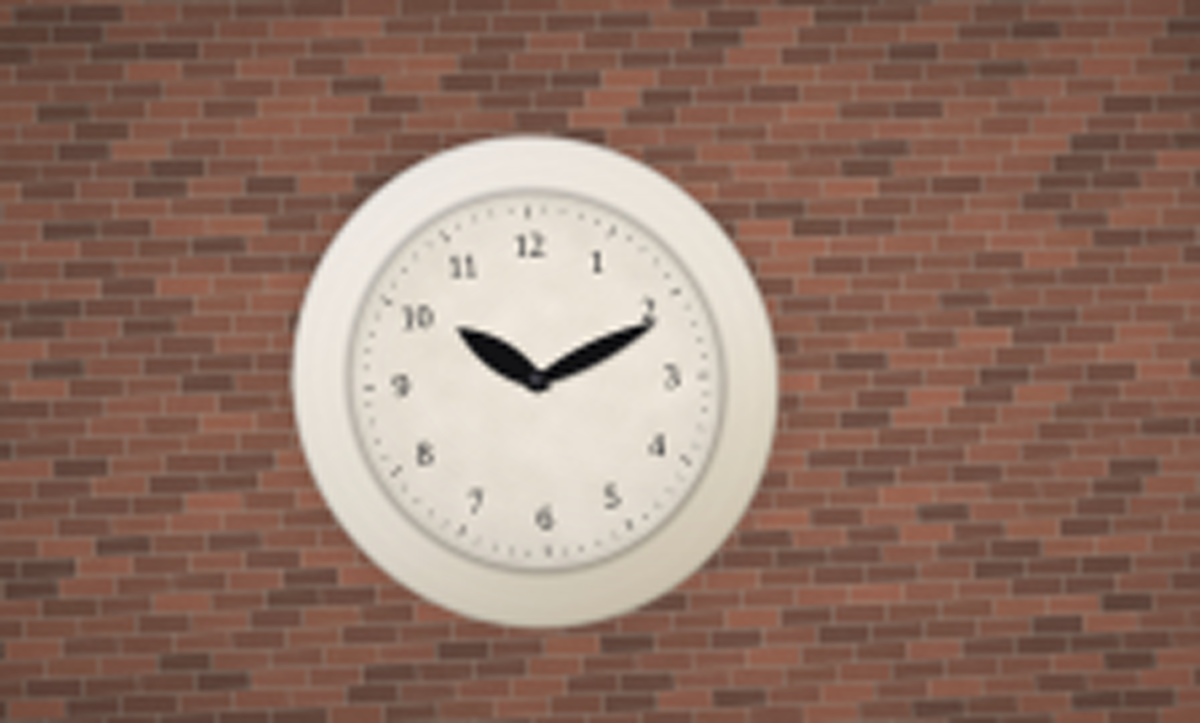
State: 10 h 11 min
